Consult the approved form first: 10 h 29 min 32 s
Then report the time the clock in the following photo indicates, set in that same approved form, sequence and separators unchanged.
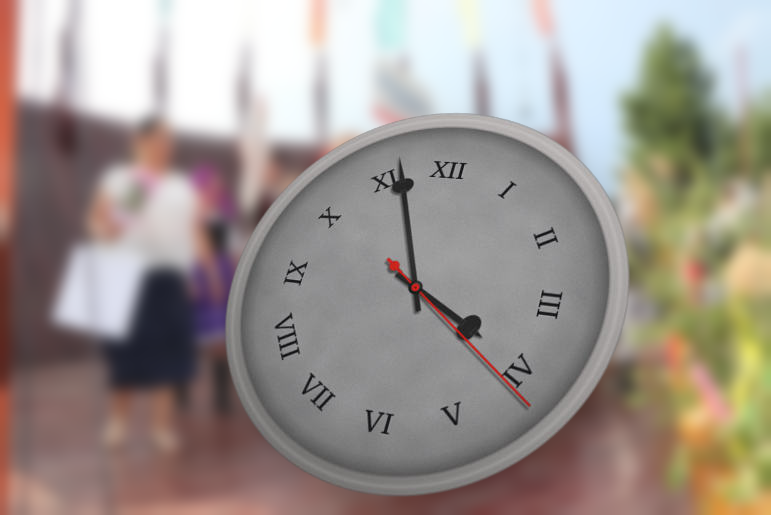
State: 3 h 56 min 21 s
